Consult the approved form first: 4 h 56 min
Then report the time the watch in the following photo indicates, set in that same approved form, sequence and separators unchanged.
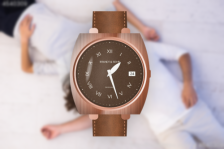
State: 1 h 27 min
